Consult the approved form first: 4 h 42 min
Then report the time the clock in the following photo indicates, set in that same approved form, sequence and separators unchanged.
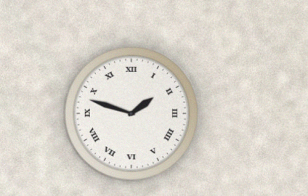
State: 1 h 48 min
